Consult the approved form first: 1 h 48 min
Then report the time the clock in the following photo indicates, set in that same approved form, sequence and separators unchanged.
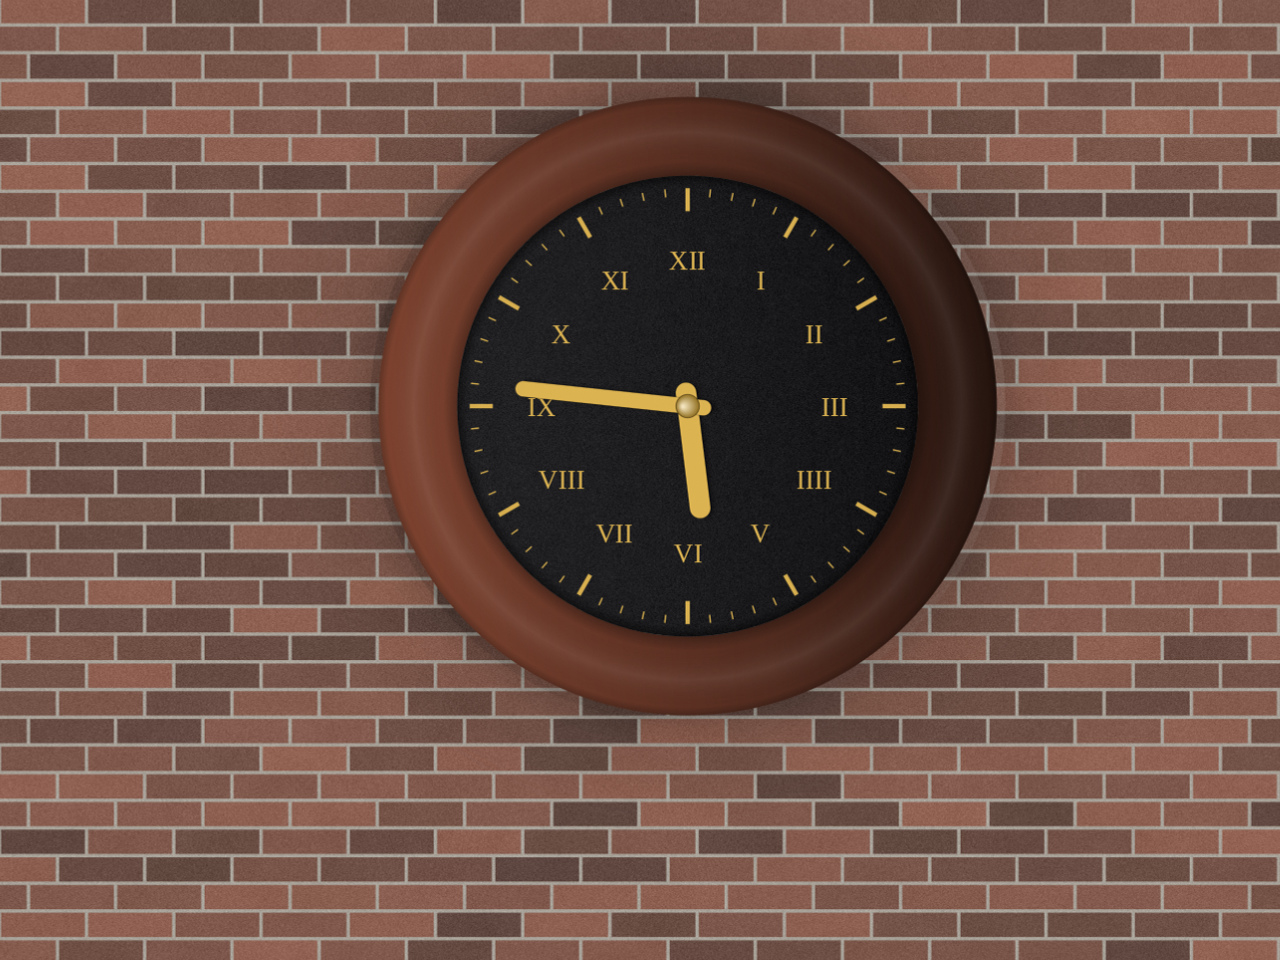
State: 5 h 46 min
